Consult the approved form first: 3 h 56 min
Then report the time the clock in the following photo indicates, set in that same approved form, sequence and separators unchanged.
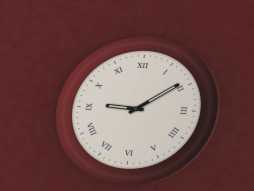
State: 9 h 09 min
